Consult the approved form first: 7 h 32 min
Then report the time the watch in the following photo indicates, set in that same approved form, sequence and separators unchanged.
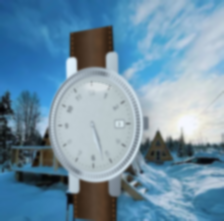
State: 5 h 27 min
